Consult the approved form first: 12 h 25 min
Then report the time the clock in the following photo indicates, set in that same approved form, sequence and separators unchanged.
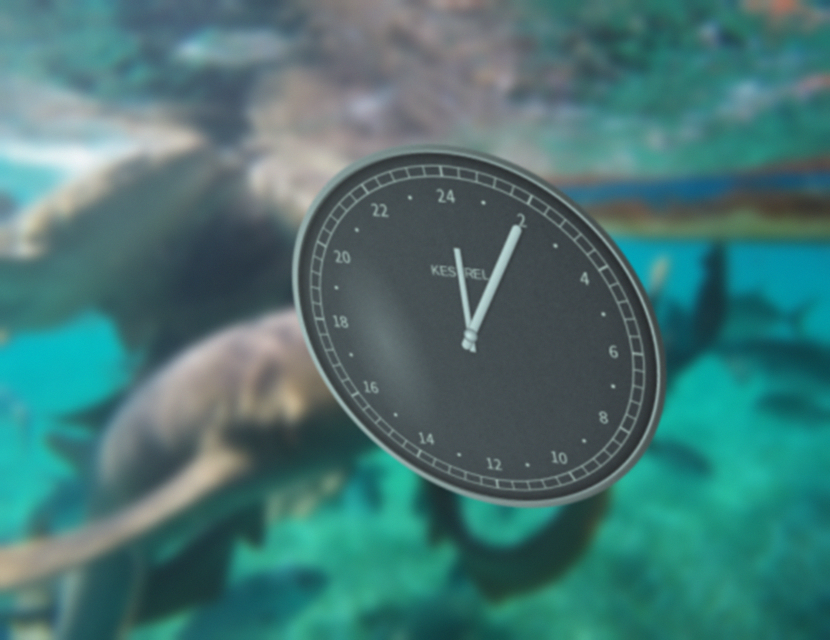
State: 0 h 05 min
